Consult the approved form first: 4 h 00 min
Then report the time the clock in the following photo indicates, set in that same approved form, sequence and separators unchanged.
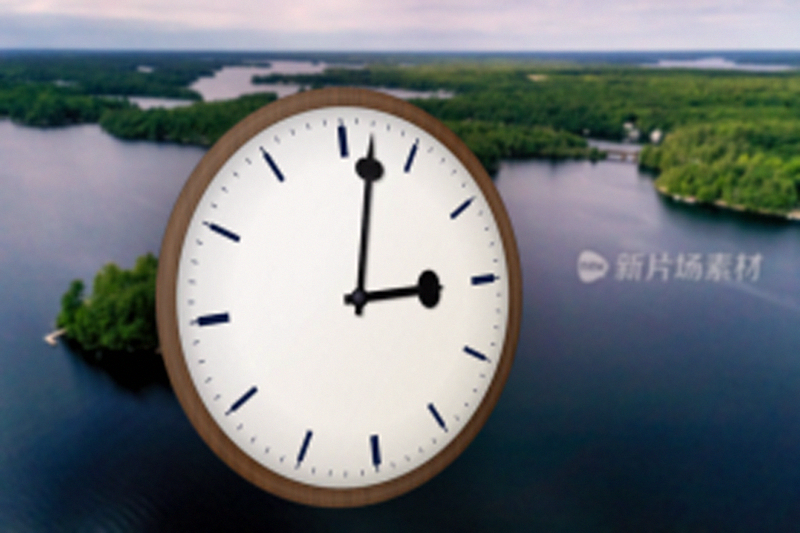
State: 3 h 02 min
